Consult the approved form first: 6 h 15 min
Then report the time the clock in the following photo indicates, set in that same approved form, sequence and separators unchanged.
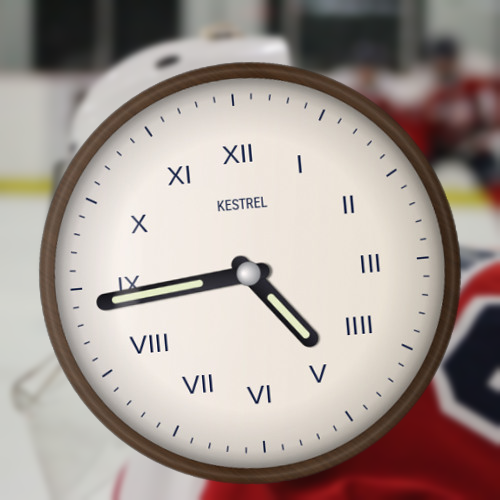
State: 4 h 44 min
